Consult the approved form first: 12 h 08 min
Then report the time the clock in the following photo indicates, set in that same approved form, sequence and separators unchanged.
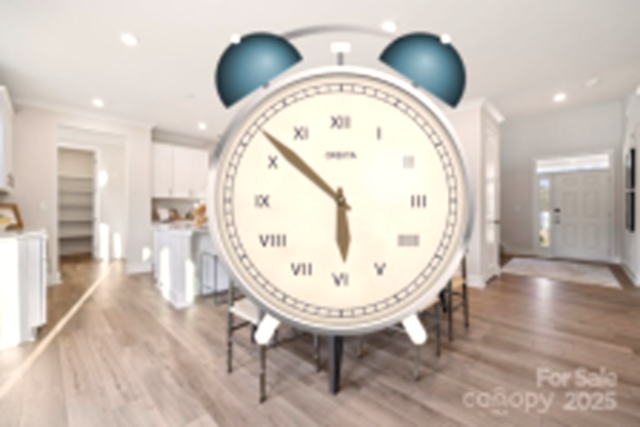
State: 5 h 52 min
